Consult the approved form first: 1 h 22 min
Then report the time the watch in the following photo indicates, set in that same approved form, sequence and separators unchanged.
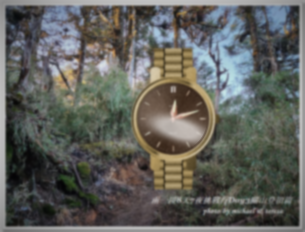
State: 12 h 12 min
